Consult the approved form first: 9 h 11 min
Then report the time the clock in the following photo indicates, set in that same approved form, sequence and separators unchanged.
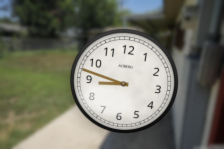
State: 8 h 47 min
